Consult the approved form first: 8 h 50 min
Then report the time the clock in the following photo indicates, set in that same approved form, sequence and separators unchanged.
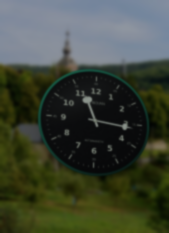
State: 11 h 16 min
